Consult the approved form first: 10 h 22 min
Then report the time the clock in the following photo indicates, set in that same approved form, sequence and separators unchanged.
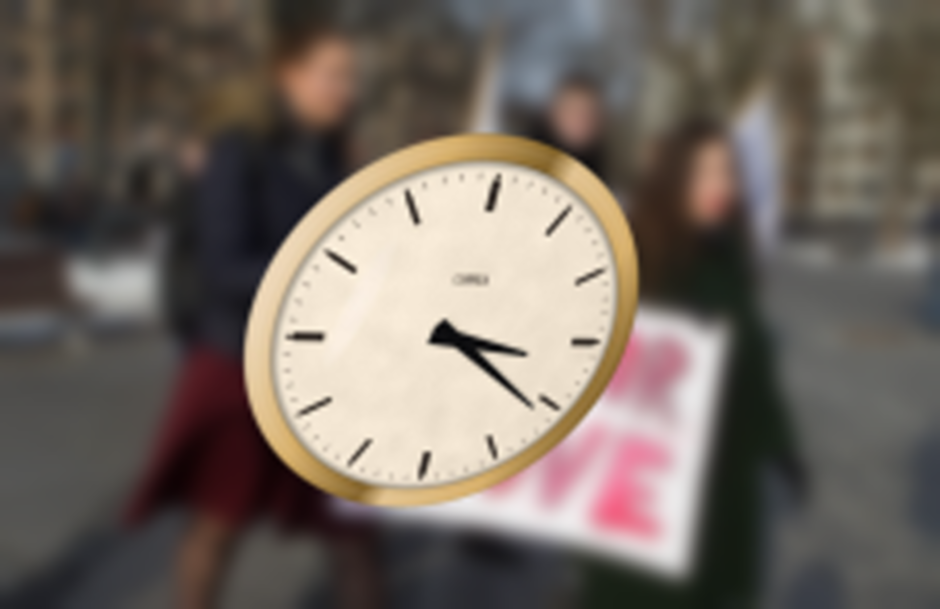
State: 3 h 21 min
